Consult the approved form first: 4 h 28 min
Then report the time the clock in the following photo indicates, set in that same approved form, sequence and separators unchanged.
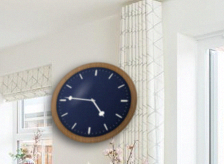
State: 4 h 46 min
